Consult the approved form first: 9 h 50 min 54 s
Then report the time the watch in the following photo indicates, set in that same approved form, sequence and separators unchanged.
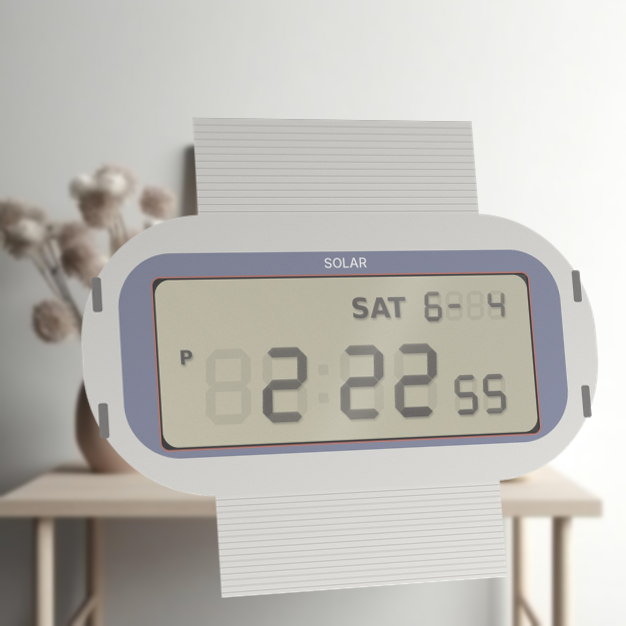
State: 2 h 22 min 55 s
